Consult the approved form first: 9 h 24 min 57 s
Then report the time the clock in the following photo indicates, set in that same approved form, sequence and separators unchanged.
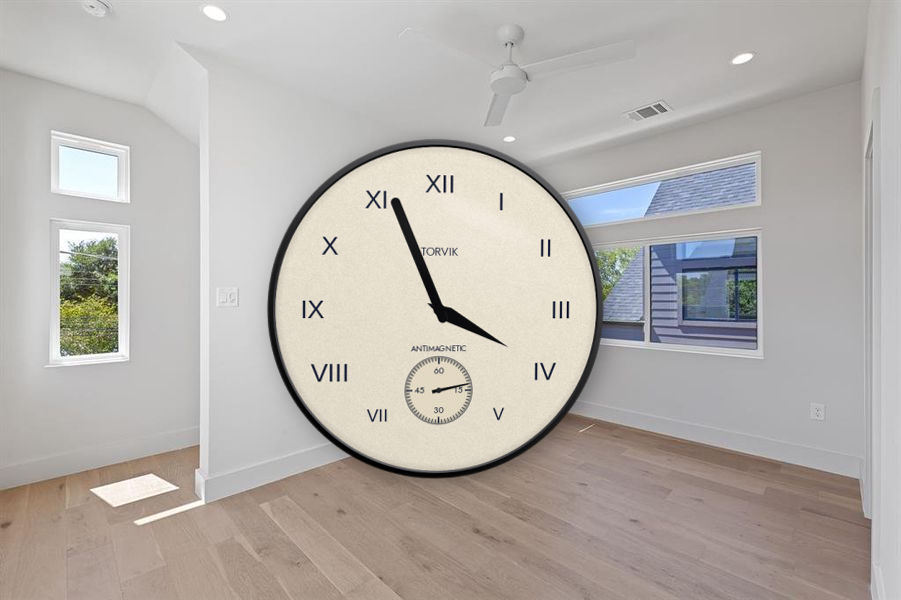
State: 3 h 56 min 13 s
